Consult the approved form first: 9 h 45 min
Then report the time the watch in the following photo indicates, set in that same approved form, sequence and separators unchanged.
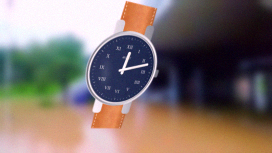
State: 12 h 12 min
